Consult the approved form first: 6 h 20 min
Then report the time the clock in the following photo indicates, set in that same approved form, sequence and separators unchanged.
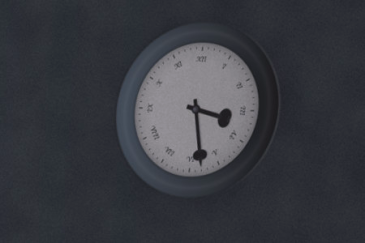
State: 3 h 28 min
